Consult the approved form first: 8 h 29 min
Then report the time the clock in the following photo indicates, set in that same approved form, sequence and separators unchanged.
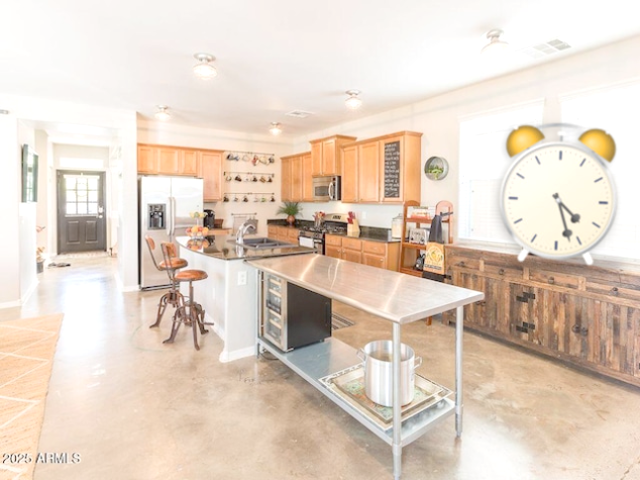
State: 4 h 27 min
